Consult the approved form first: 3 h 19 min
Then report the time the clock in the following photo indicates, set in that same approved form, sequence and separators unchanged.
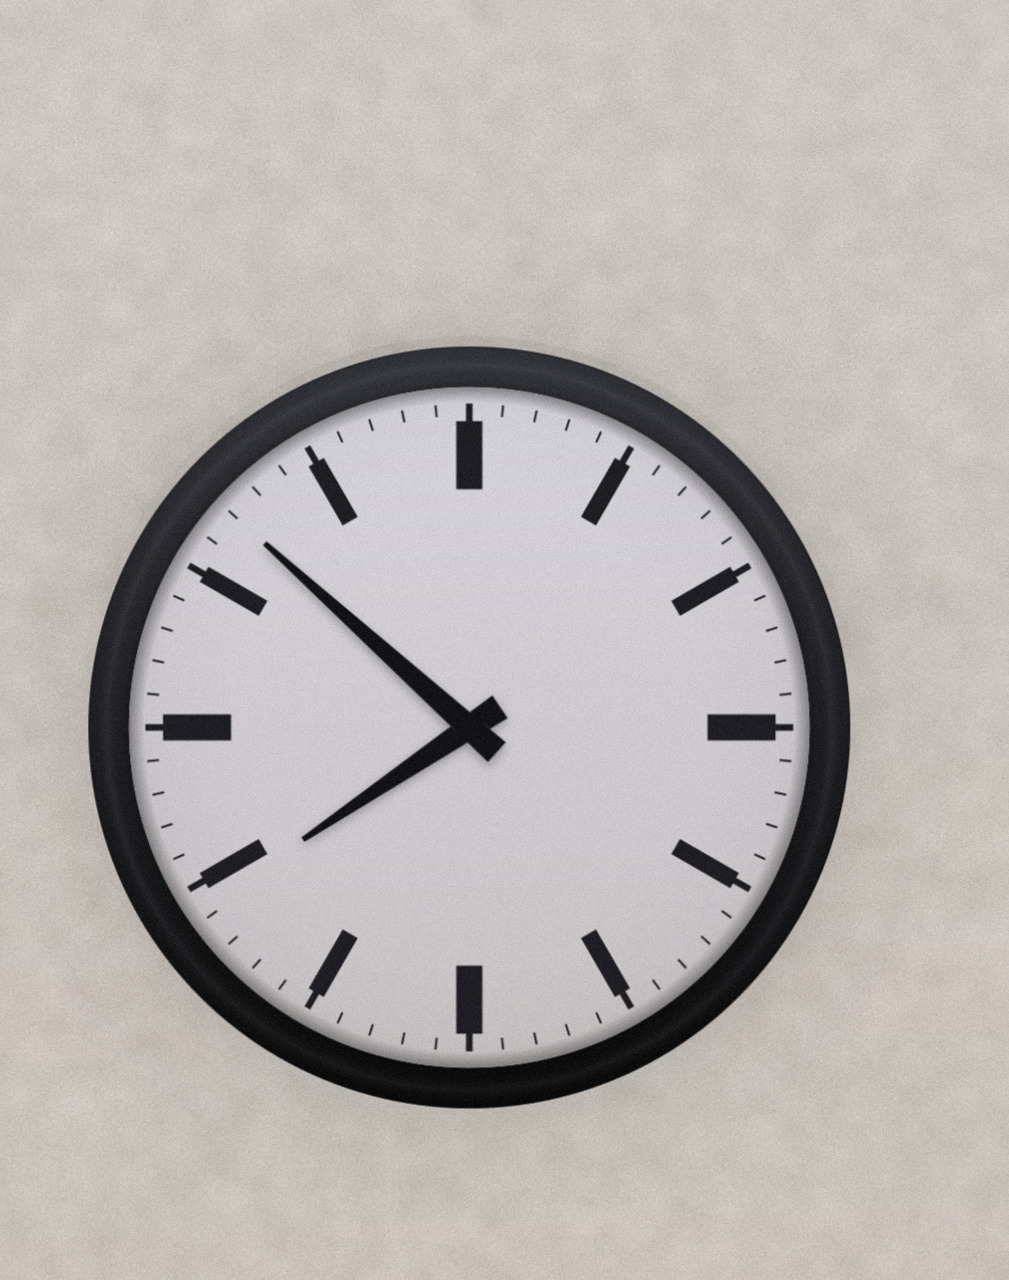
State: 7 h 52 min
